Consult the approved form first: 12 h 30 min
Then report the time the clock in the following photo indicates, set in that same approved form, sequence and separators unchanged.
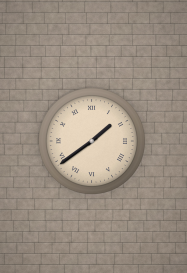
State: 1 h 39 min
